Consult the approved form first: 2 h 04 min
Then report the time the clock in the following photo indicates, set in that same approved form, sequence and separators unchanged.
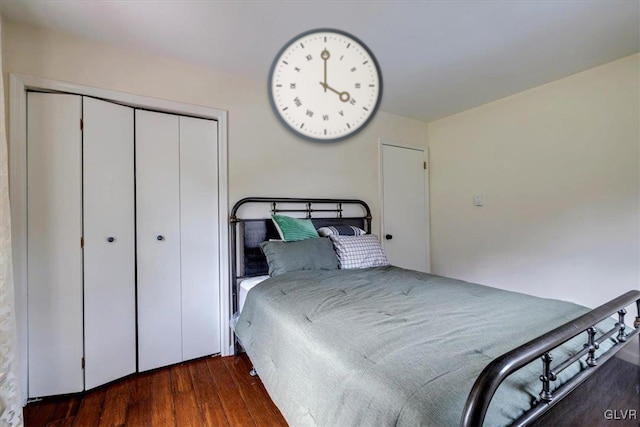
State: 4 h 00 min
